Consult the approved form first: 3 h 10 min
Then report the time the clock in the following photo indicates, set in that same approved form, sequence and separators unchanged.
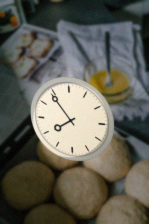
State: 7 h 54 min
